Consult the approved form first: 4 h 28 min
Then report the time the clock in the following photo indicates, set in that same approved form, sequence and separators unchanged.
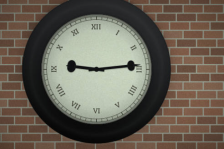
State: 9 h 14 min
